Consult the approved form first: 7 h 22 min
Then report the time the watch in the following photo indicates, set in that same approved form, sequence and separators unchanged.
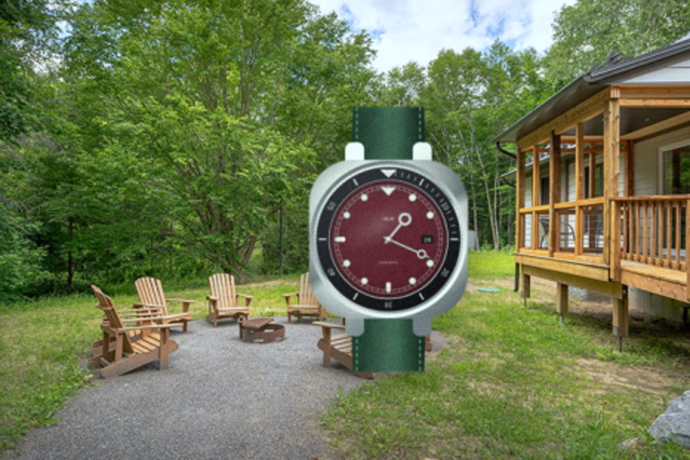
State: 1 h 19 min
